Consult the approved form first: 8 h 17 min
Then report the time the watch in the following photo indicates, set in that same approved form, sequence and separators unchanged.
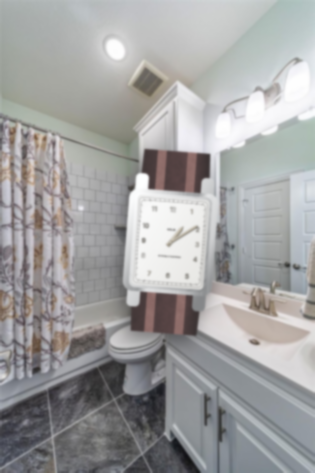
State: 1 h 09 min
